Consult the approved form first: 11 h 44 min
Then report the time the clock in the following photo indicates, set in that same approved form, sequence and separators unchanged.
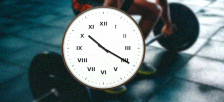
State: 10 h 20 min
